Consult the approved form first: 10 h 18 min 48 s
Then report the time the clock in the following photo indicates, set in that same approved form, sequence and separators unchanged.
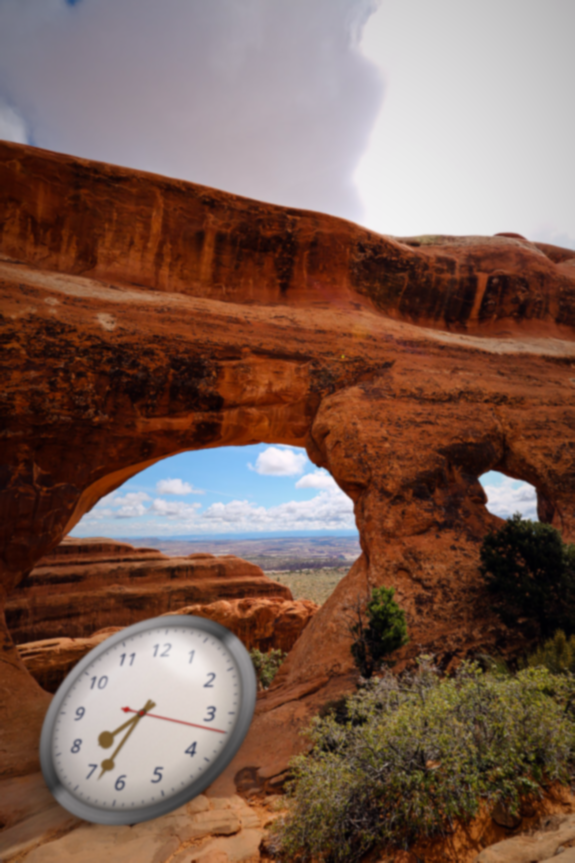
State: 7 h 33 min 17 s
